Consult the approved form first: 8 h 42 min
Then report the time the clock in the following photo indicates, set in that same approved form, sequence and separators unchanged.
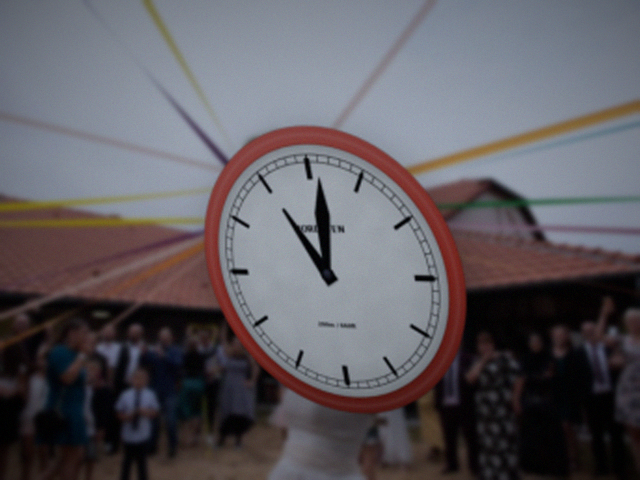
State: 11 h 01 min
